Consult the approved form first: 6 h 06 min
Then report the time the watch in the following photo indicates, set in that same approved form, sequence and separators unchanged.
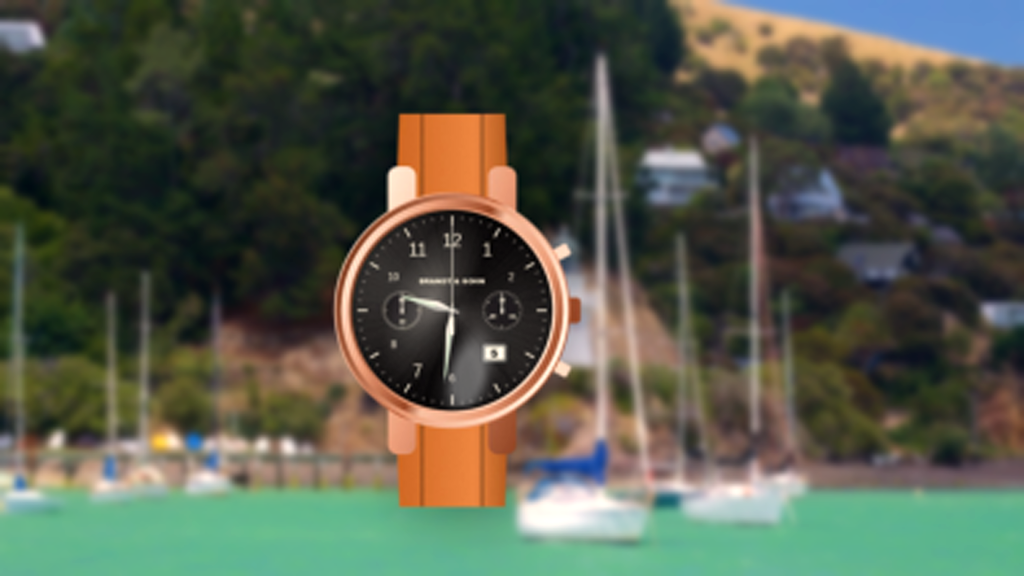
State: 9 h 31 min
